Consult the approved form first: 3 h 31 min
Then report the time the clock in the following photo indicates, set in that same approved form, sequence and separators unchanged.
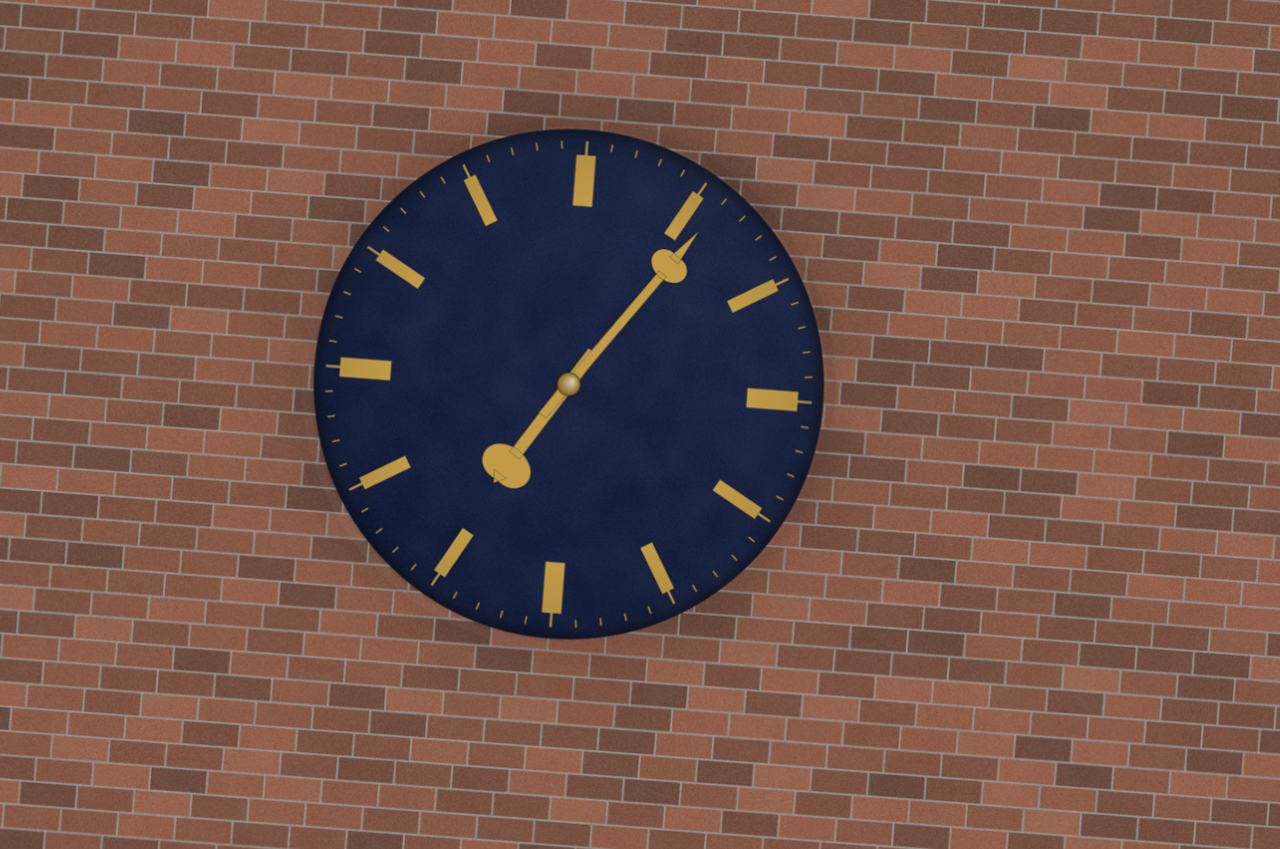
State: 7 h 06 min
